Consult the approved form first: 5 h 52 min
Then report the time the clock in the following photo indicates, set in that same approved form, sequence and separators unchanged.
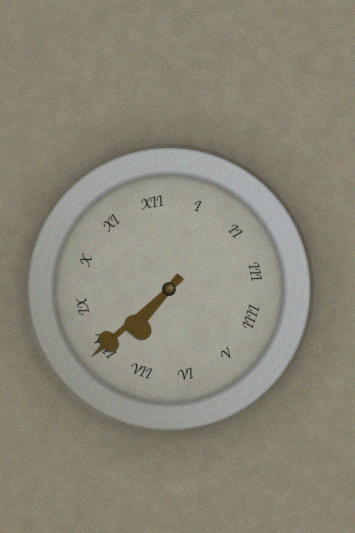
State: 7 h 40 min
